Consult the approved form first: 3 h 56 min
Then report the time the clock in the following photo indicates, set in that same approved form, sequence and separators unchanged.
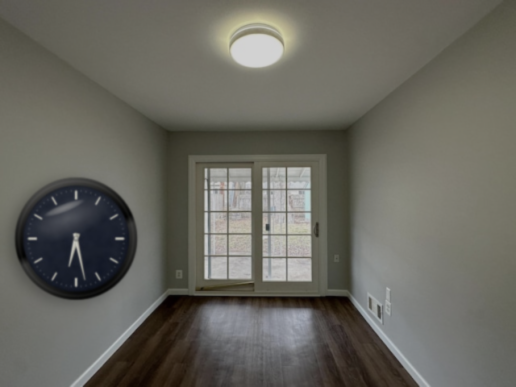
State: 6 h 28 min
